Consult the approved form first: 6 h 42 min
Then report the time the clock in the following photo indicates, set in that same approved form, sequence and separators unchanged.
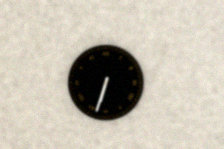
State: 6 h 33 min
